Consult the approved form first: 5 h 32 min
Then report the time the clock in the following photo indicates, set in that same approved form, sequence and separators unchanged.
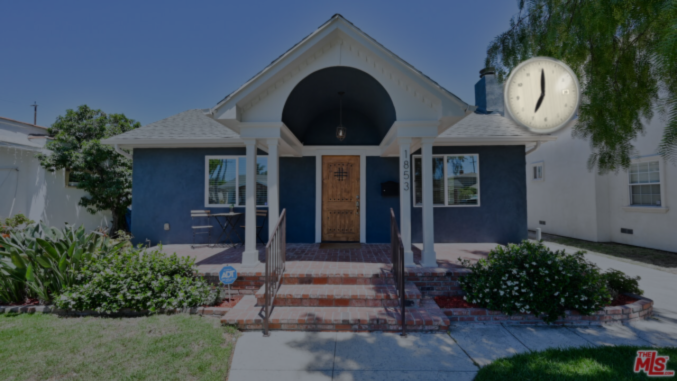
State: 7 h 01 min
